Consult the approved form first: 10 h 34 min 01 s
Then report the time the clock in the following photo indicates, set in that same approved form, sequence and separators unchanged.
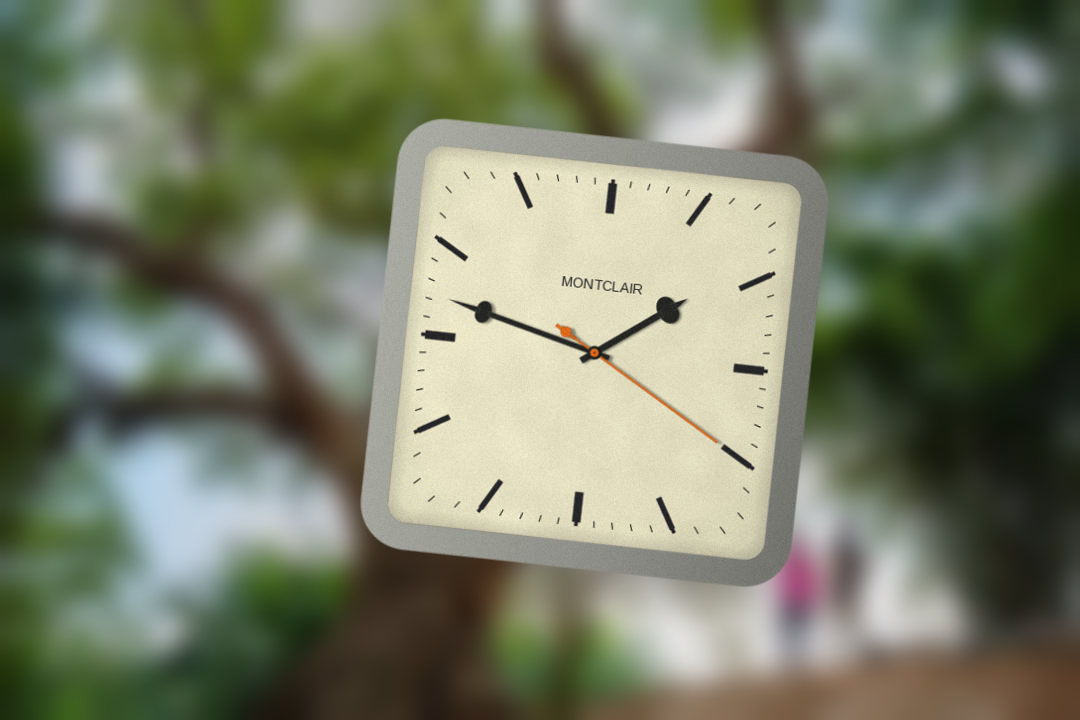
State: 1 h 47 min 20 s
